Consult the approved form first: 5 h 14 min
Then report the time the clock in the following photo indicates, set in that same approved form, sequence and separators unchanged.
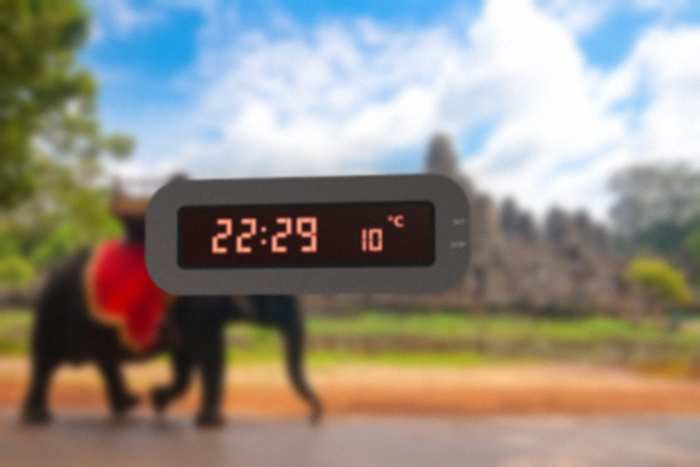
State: 22 h 29 min
